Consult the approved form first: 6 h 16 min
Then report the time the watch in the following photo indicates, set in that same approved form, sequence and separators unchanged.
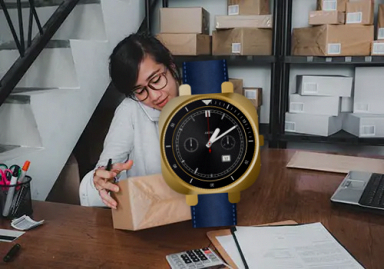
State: 1 h 10 min
